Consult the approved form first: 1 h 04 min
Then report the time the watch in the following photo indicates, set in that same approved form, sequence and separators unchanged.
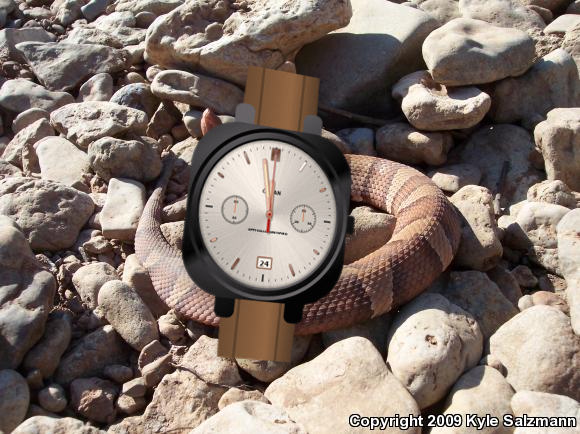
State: 11 h 58 min
